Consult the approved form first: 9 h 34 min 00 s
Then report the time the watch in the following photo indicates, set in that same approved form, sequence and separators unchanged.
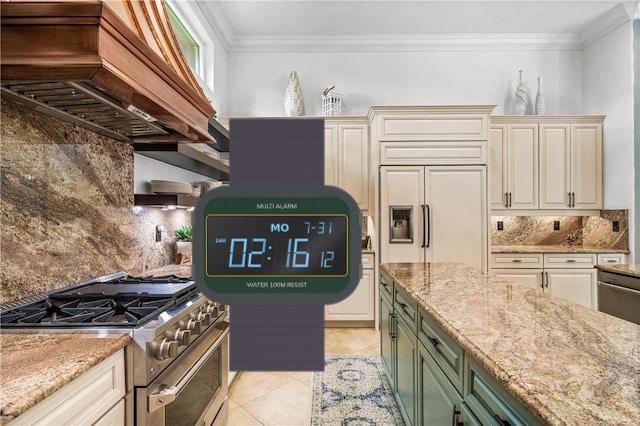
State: 2 h 16 min 12 s
